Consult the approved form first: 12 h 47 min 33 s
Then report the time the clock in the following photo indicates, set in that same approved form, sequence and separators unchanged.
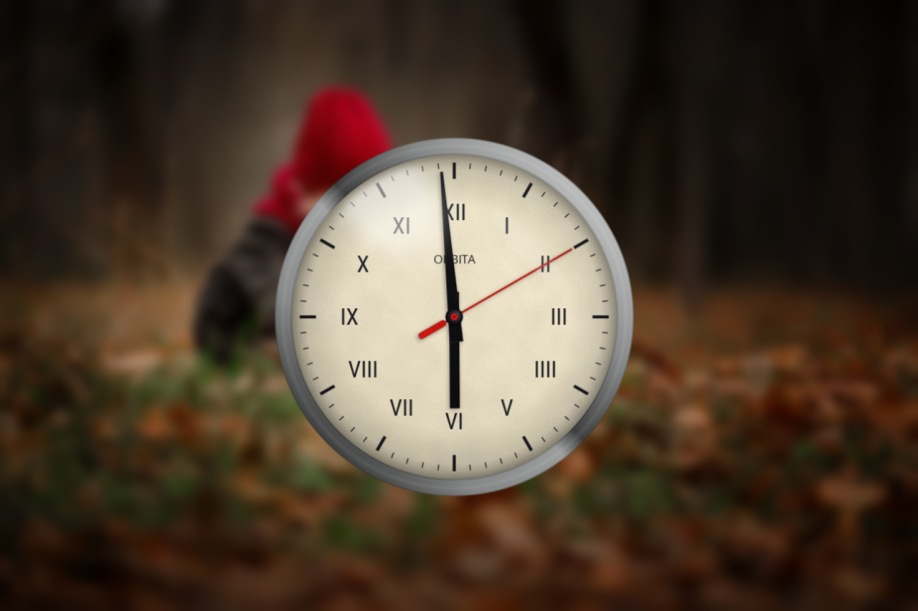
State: 5 h 59 min 10 s
